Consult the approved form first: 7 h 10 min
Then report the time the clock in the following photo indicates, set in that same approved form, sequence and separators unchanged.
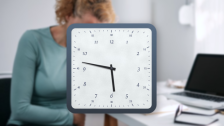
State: 5 h 47 min
